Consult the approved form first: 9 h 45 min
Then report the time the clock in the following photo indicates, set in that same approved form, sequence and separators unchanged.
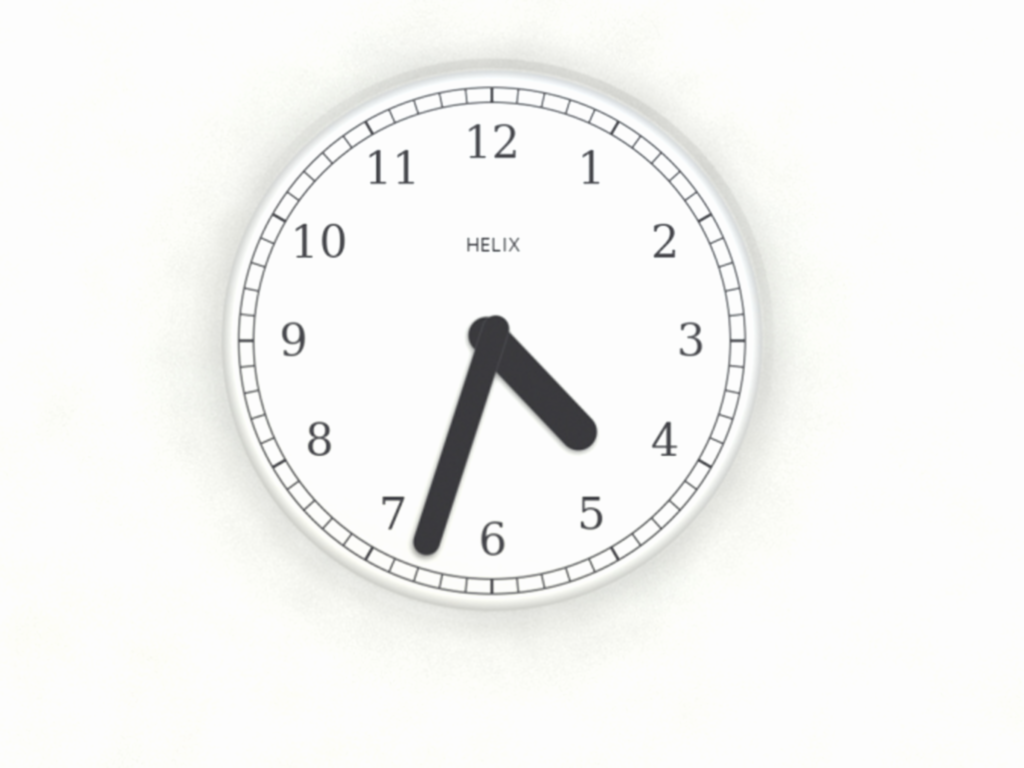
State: 4 h 33 min
